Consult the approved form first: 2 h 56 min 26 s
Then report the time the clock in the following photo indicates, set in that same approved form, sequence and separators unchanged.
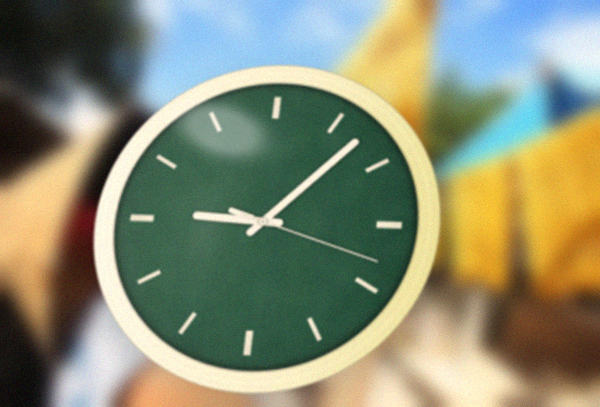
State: 9 h 07 min 18 s
